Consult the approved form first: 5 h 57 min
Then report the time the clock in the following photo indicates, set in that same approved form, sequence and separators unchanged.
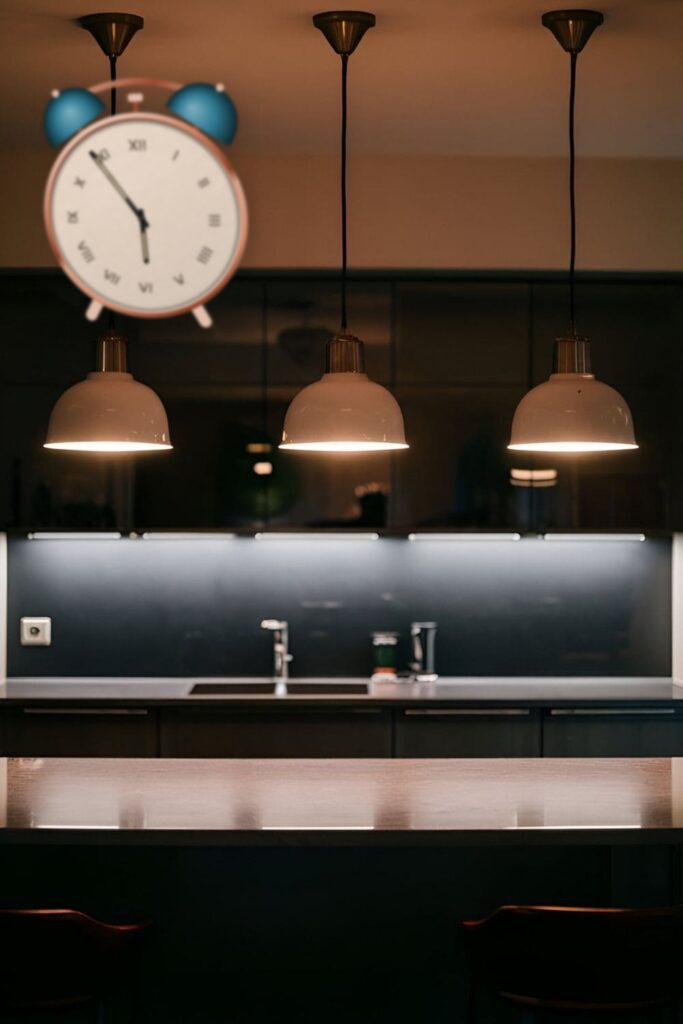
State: 5 h 54 min
